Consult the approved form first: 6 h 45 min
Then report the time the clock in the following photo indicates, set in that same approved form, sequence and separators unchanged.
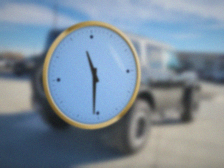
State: 11 h 31 min
